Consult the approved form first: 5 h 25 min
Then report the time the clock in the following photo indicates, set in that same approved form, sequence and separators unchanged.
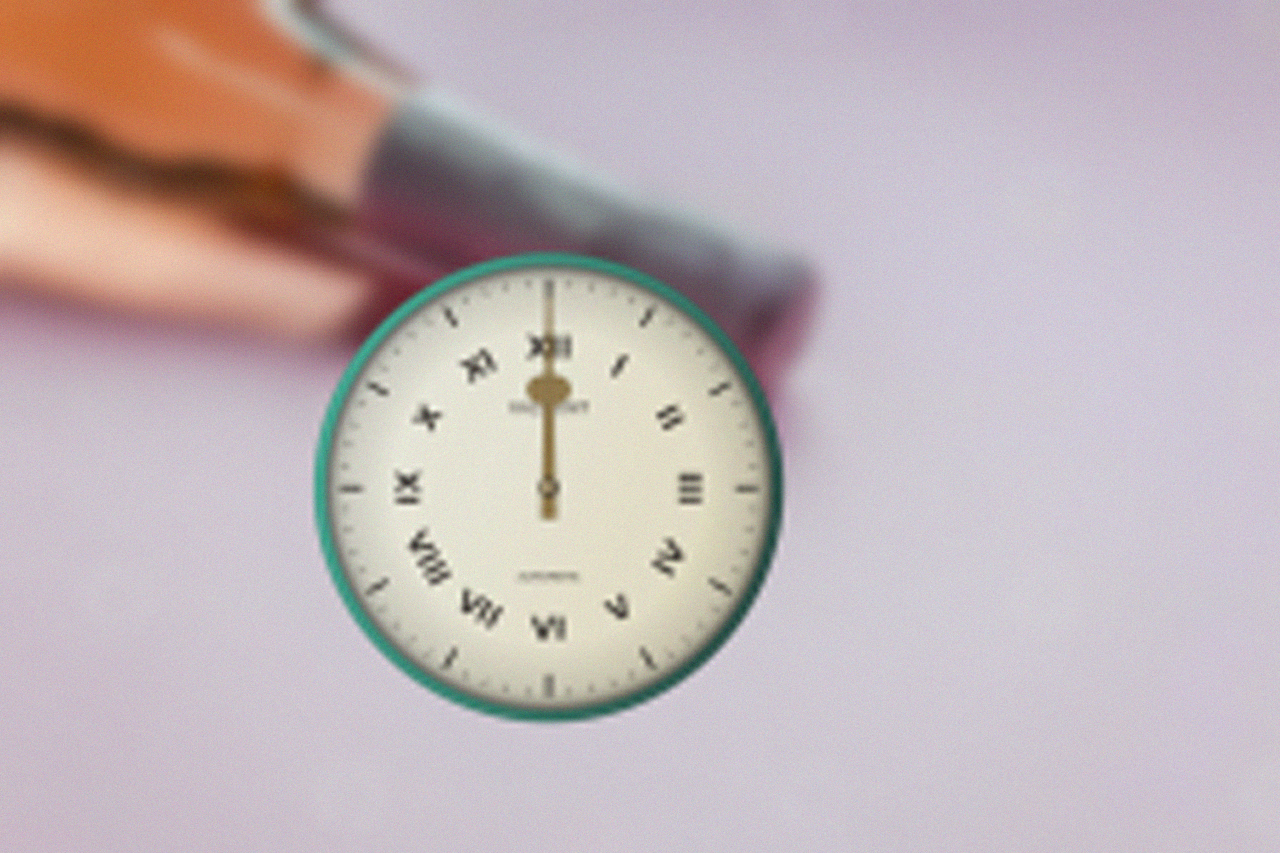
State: 12 h 00 min
